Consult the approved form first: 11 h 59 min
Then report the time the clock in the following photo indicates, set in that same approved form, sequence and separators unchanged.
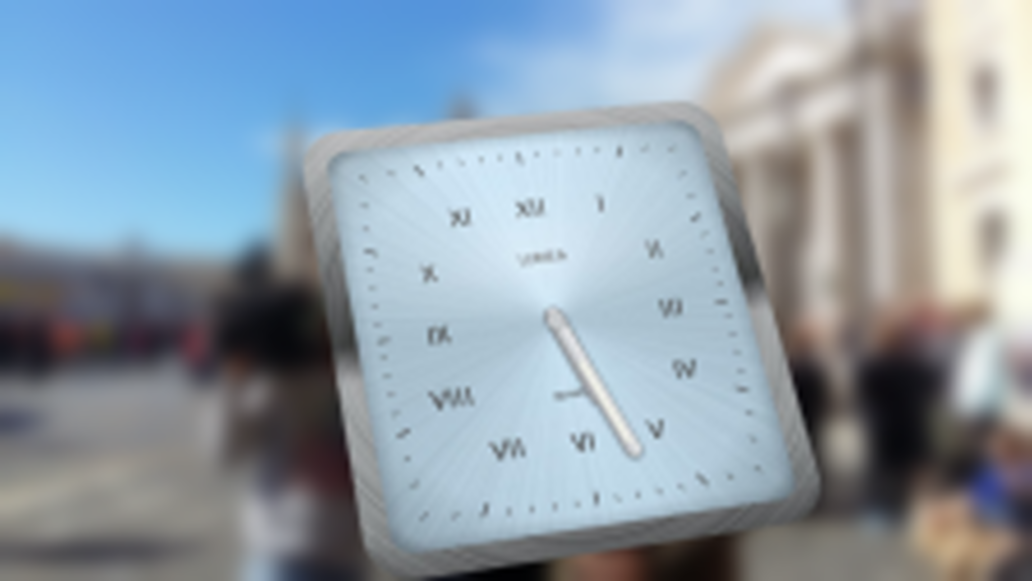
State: 5 h 27 min
